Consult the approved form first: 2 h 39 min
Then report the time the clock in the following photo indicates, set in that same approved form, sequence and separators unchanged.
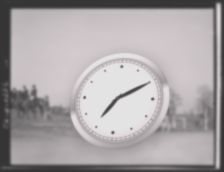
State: 7 h 10 min
